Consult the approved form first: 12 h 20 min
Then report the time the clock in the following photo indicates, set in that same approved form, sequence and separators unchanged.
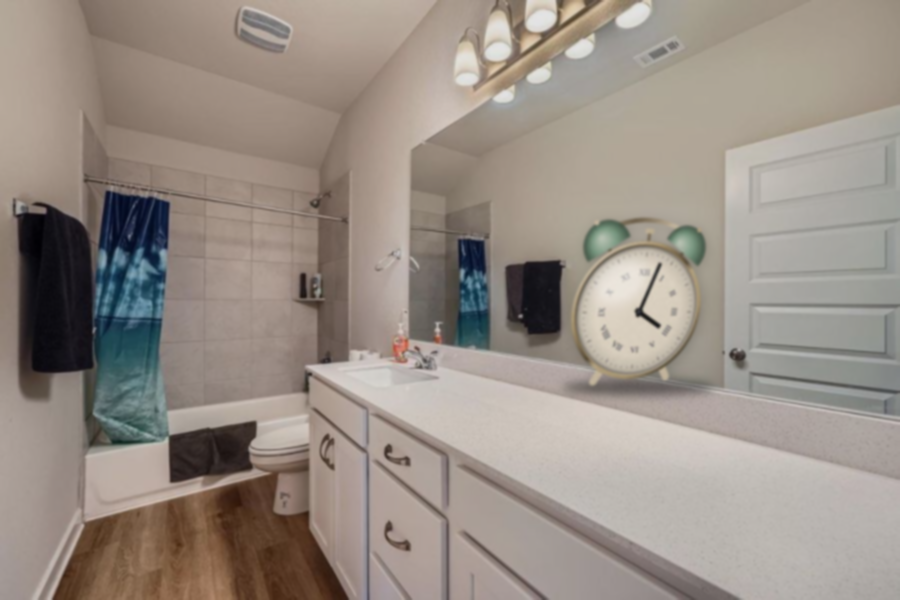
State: 4 h 03 min
